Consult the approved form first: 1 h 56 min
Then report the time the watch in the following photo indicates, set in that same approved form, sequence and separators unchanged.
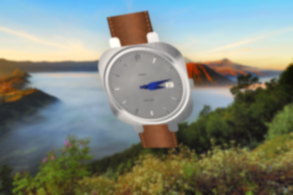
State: 3 h 13 min
